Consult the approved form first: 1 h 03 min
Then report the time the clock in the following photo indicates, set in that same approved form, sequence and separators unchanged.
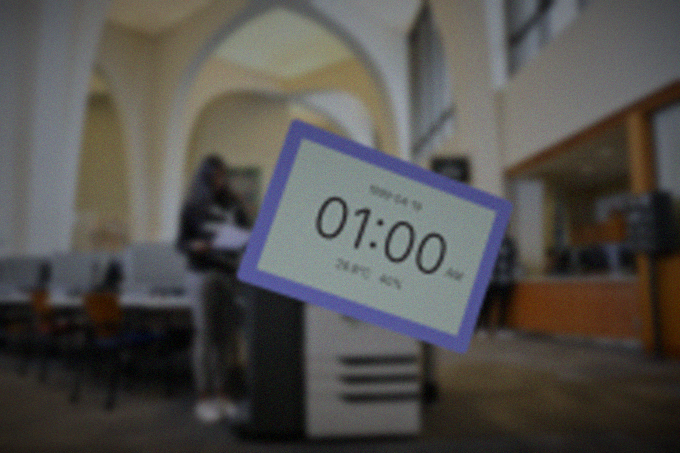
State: 1 h 00 min
